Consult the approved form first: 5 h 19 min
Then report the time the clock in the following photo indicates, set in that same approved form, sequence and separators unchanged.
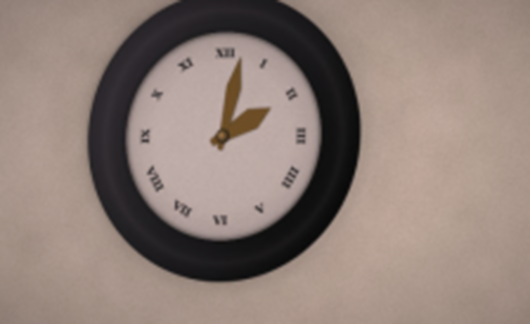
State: 2 h 02 min
